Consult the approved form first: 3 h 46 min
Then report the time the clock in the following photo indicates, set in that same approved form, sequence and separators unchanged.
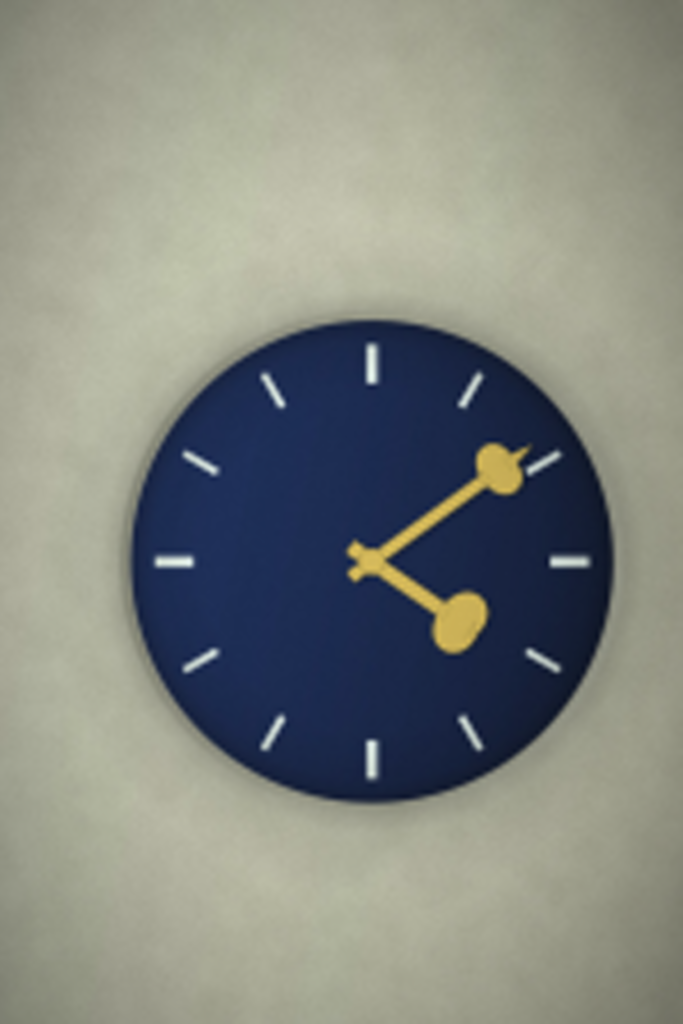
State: 4 h 09 min
